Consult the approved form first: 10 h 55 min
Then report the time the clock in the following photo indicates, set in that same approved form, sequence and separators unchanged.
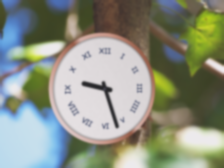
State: 9 h 27 min
